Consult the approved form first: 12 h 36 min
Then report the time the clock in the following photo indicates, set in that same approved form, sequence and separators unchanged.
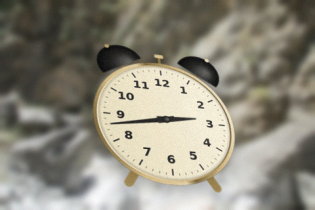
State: 2 h 43 min
